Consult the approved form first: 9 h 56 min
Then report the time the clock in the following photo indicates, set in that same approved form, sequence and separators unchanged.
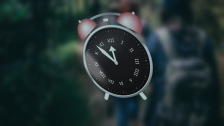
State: 11 h 53 min
